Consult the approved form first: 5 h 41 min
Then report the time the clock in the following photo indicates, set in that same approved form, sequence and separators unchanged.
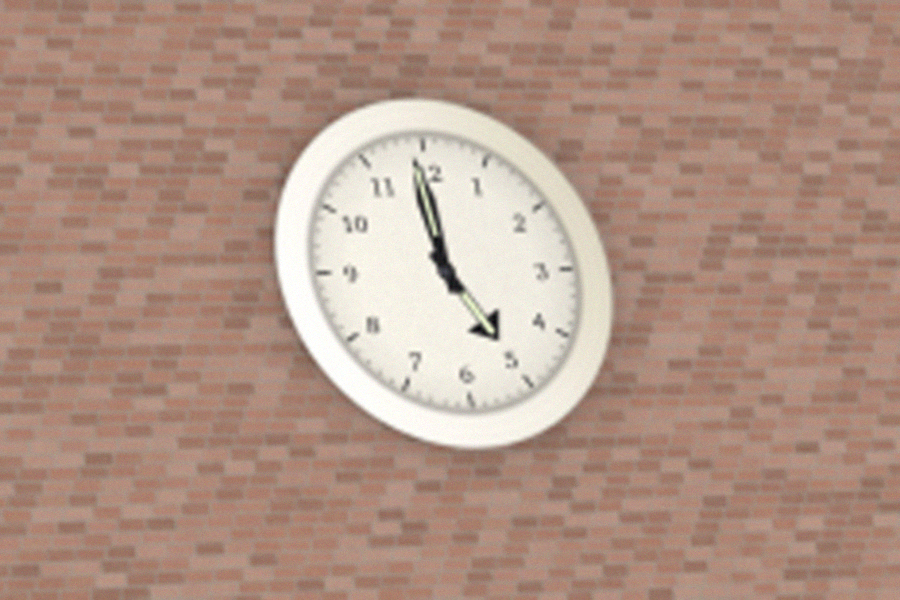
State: 4 h 59 min
